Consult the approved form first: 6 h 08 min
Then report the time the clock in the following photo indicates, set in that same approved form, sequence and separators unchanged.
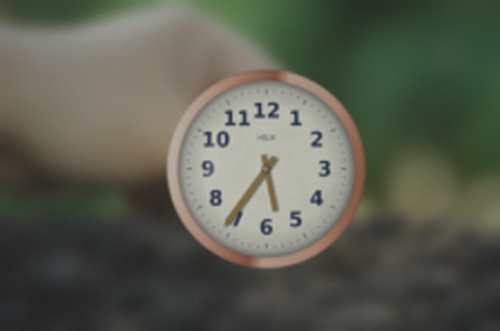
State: 5 h 36 min
